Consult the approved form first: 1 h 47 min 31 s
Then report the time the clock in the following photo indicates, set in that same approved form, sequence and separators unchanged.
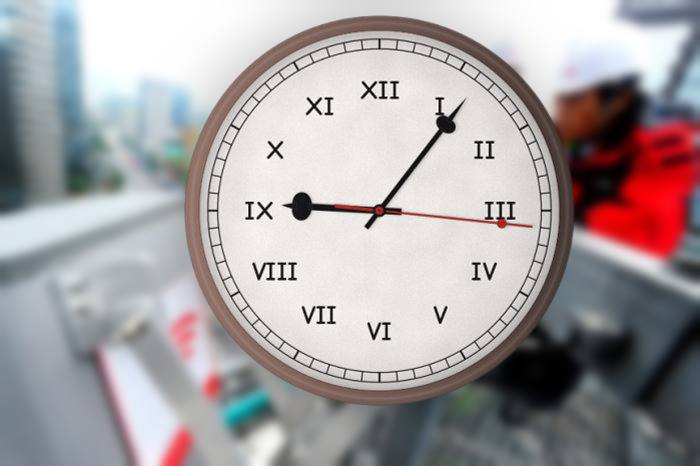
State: 9 h 06 min 16 s
